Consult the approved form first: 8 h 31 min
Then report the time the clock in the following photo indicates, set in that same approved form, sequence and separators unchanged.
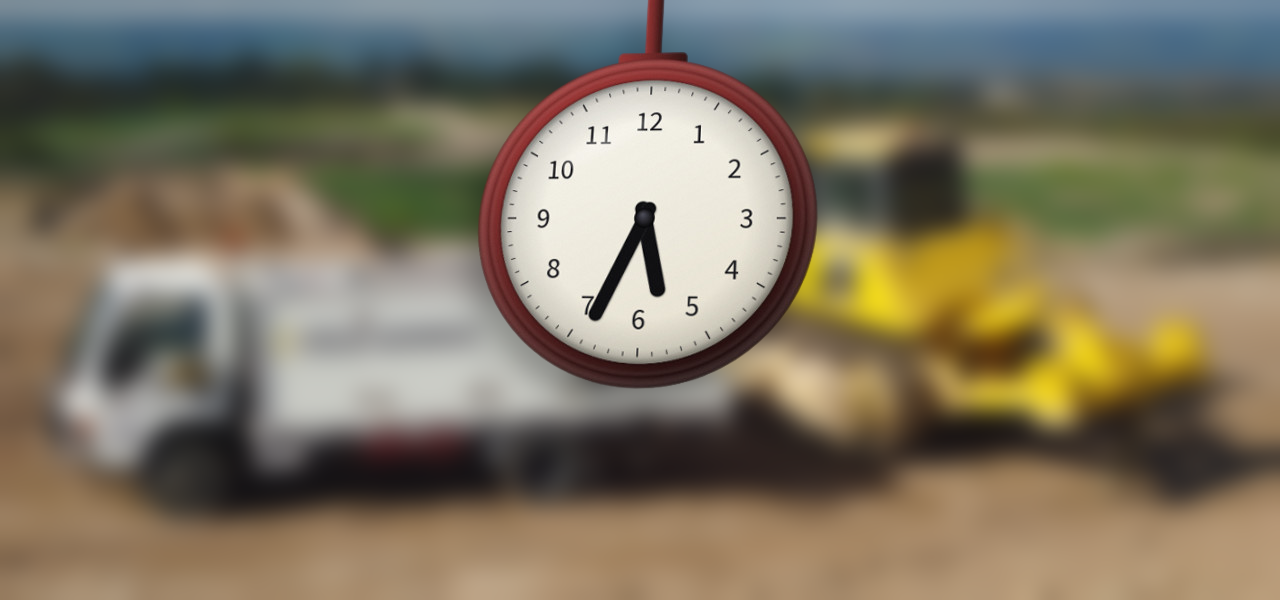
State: 5 h 34 min
